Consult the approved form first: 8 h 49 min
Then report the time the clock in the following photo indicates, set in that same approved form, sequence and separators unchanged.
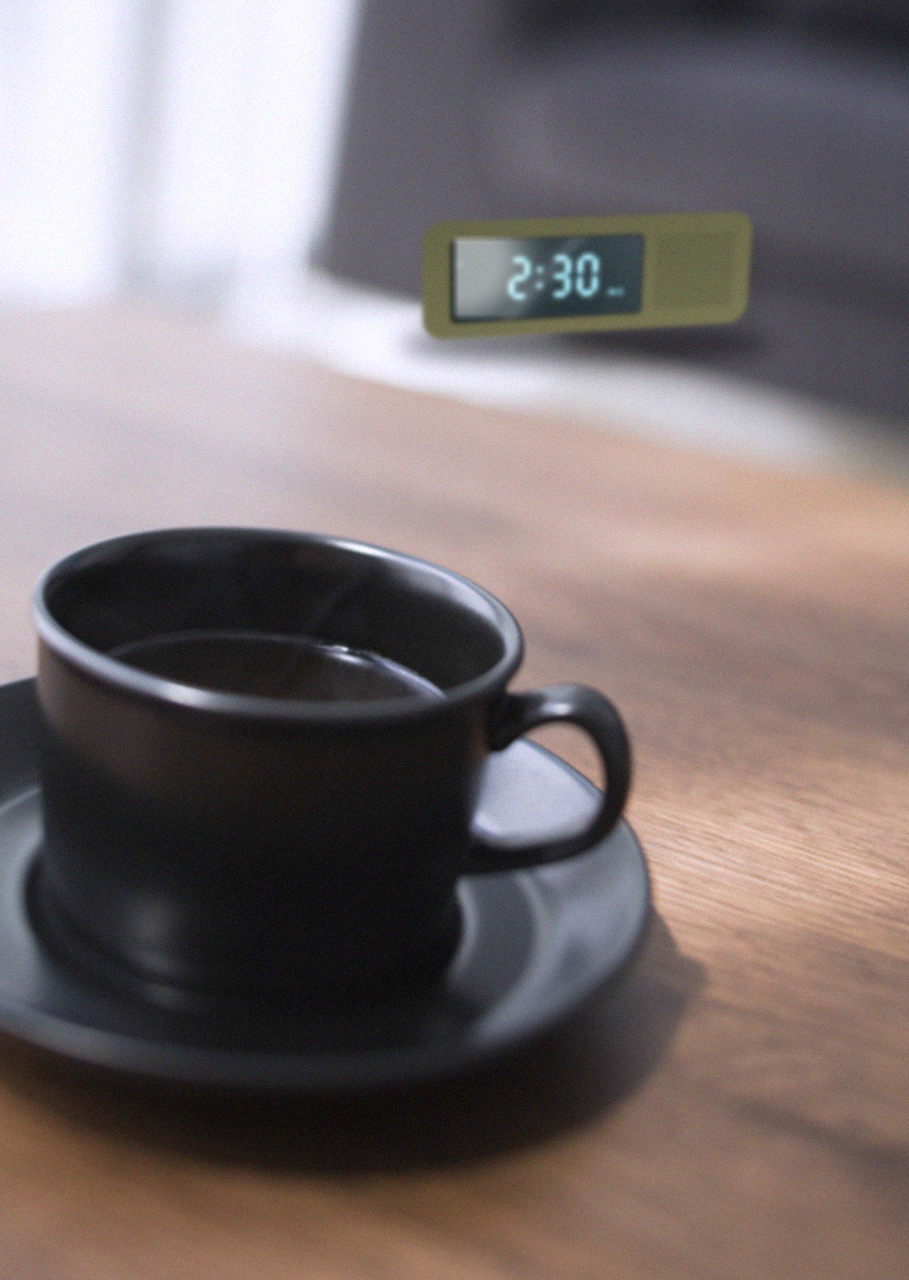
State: 2 h 30 min
